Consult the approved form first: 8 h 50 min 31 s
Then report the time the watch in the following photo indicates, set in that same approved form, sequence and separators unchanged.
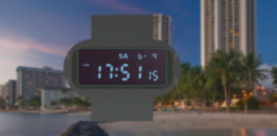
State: 17 h 51 min 15 s
